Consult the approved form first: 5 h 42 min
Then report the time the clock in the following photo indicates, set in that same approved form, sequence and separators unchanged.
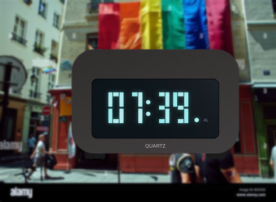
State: 7 h 39 min
